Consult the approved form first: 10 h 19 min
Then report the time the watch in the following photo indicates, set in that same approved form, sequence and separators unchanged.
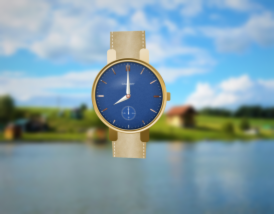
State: 8 h 00 min
